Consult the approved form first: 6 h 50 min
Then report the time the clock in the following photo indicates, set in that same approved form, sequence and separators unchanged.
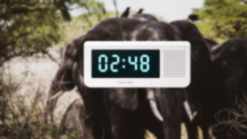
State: 2 h 48 min
